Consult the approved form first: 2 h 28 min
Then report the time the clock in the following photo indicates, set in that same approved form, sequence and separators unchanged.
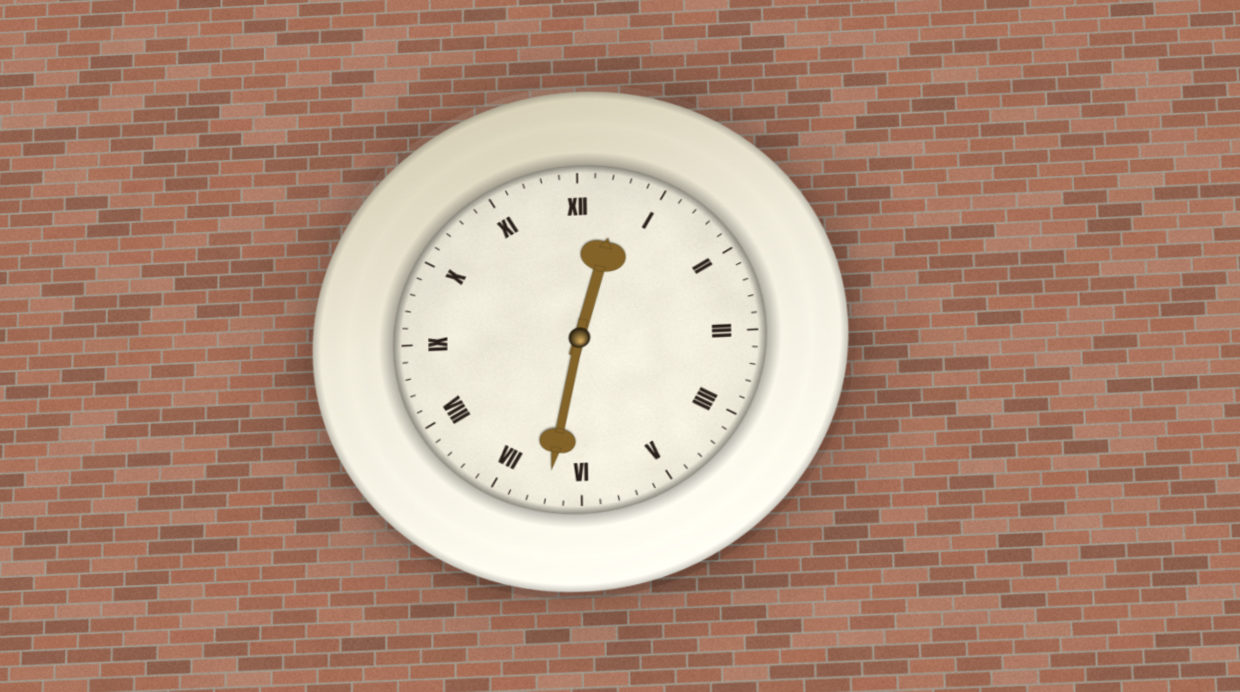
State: 12 h 32 min
